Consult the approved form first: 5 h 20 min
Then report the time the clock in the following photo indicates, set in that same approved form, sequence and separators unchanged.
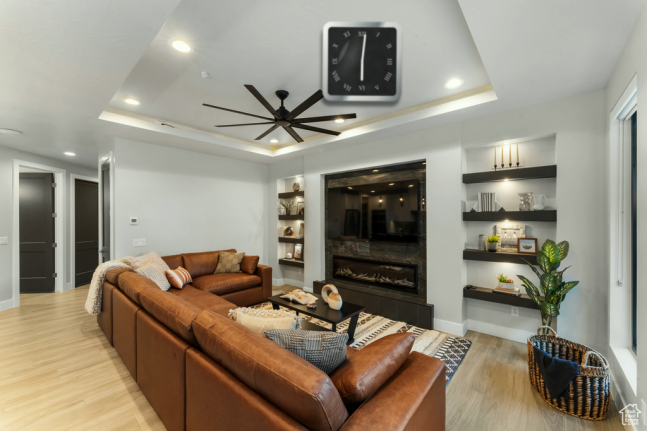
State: 6 h 01 min
